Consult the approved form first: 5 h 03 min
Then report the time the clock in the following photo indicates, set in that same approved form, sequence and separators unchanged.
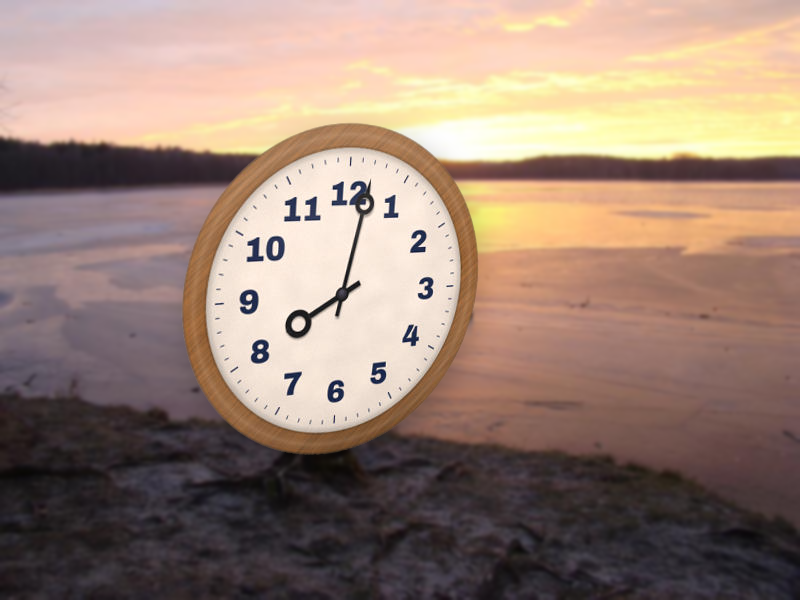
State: 8 h 02 min
